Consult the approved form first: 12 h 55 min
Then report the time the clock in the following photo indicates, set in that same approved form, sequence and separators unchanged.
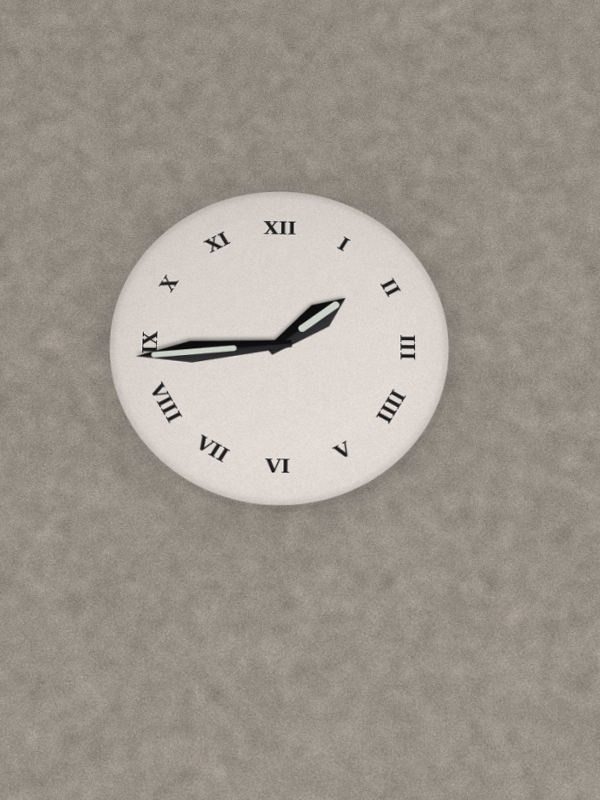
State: 1 h 44 min
